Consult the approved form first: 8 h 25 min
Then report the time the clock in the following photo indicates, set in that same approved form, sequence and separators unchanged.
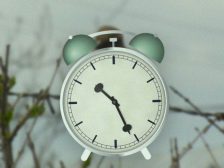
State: 10 h 26 min
